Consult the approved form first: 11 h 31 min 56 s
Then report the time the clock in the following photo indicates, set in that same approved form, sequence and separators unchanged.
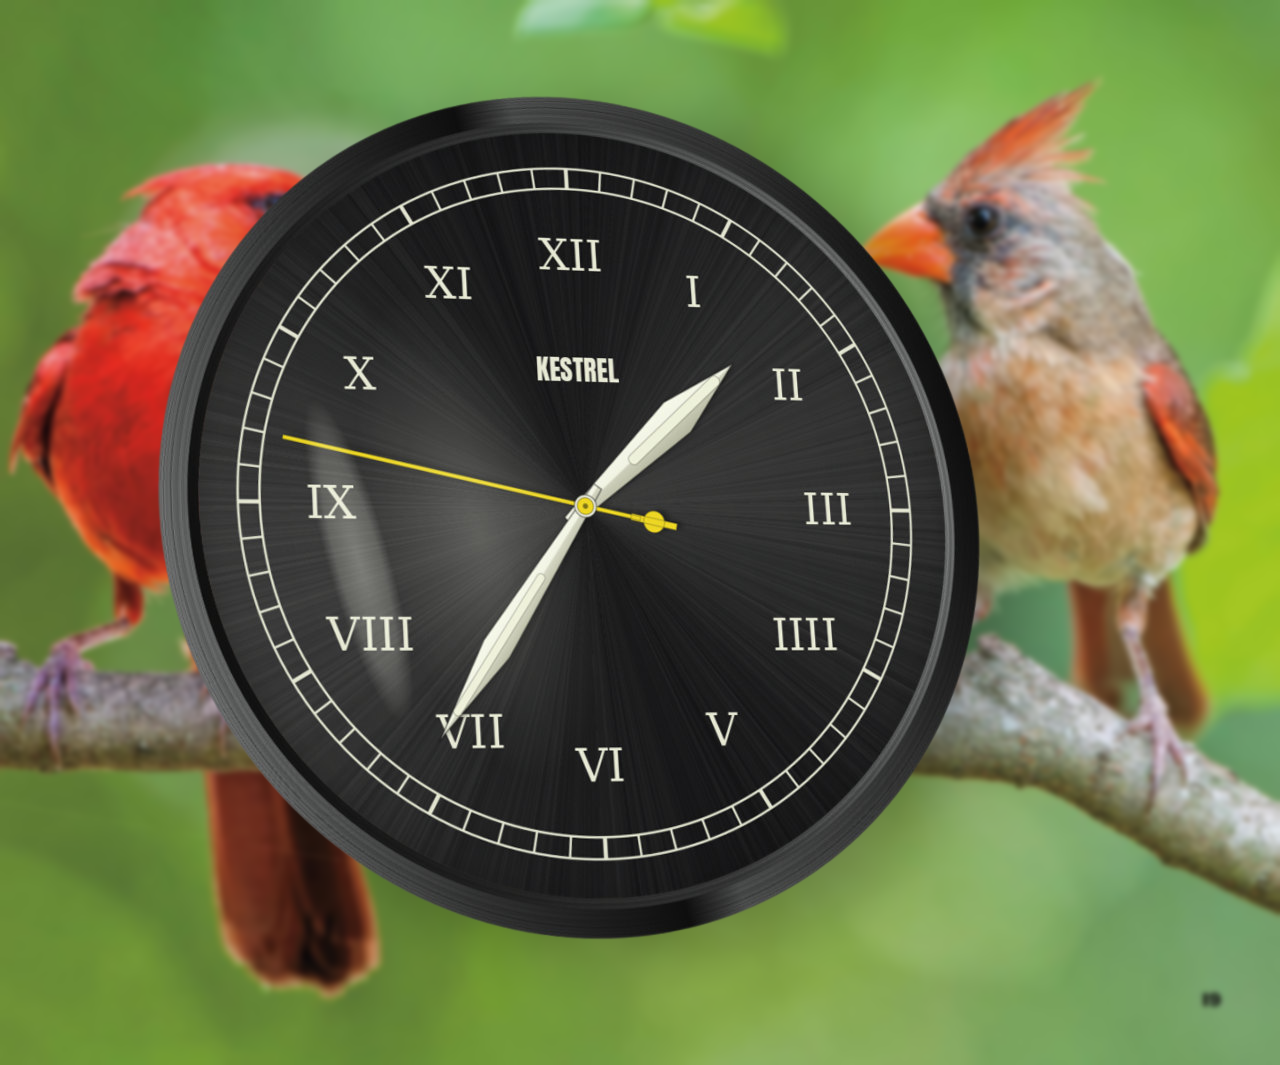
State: 1 h 35 min 47 s
